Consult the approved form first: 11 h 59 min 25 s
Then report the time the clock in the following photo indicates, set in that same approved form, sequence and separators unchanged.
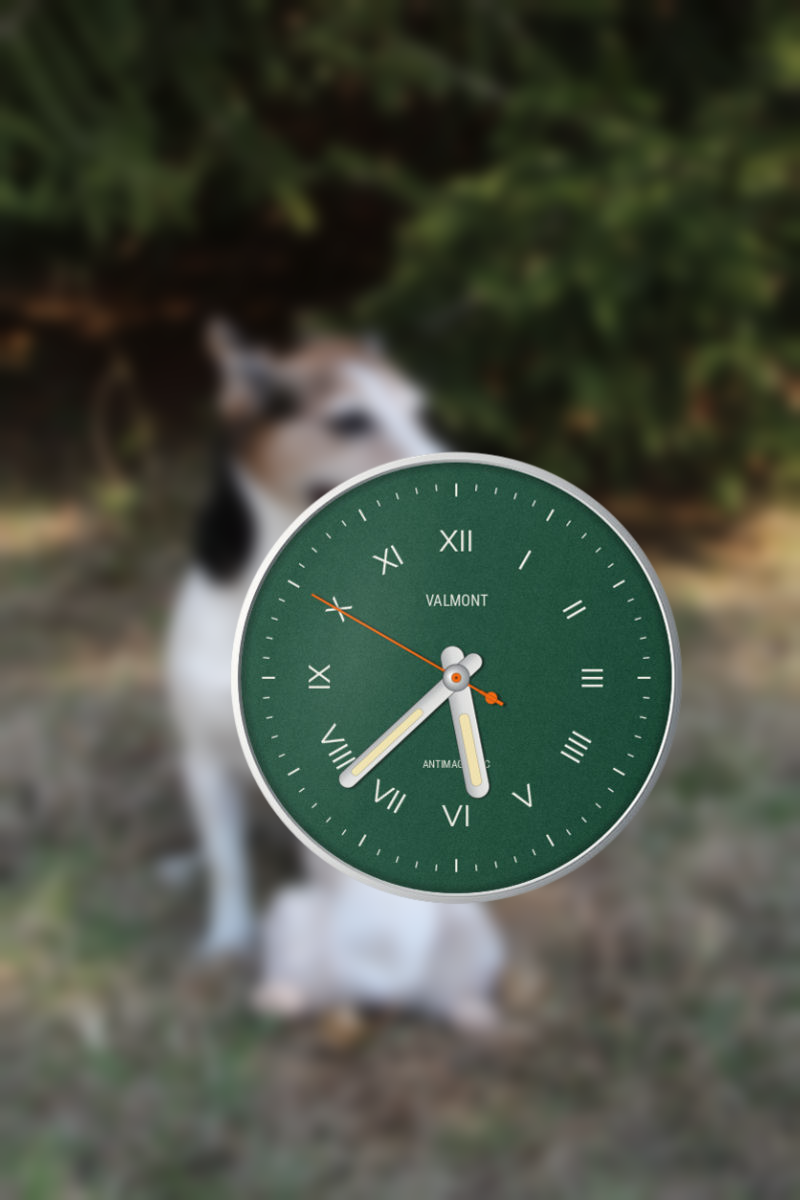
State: 5 h 37 min 50 s
